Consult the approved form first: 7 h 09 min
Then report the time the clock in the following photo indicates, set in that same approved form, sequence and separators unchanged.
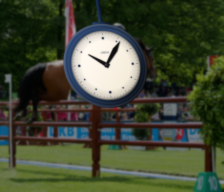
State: 10 h 06 min
